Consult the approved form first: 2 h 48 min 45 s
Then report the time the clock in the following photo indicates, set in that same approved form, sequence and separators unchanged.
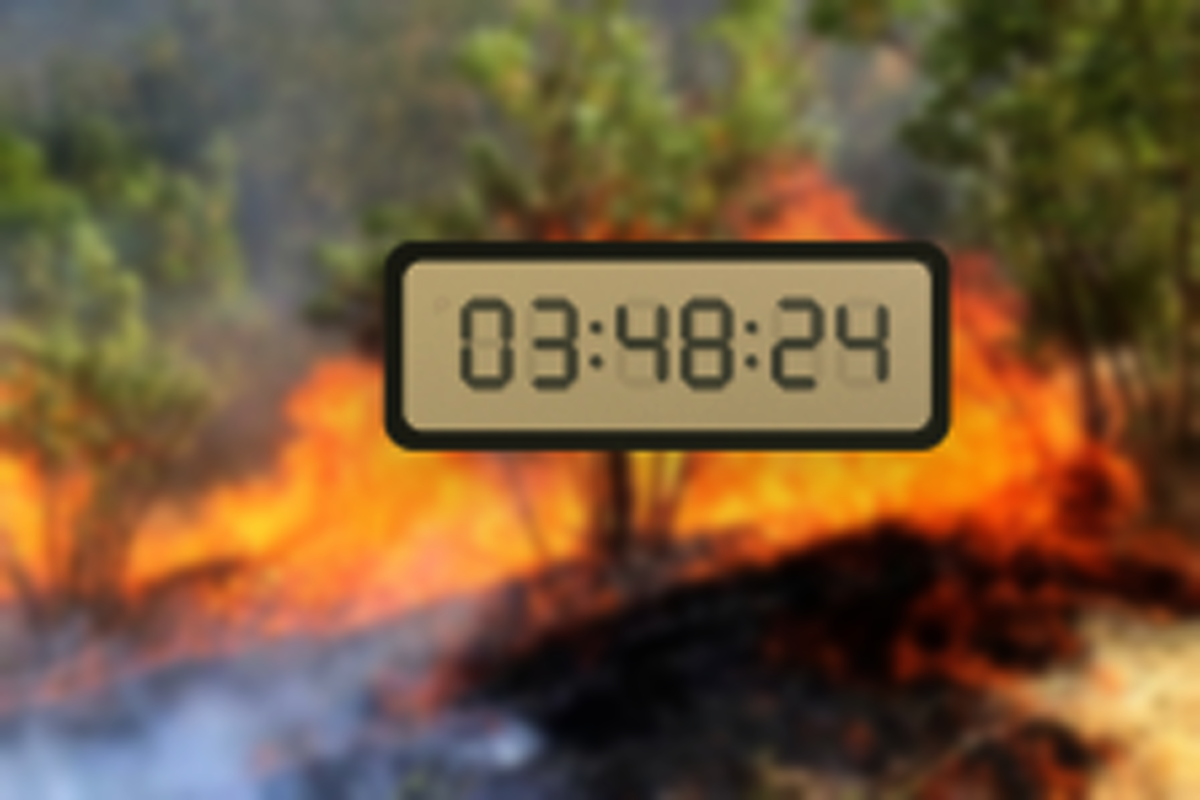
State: 3 h 48 min 24 s
